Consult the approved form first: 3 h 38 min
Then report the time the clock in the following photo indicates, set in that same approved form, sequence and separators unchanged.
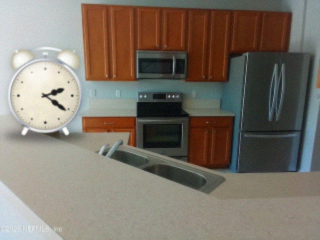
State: 2 h 21 min
